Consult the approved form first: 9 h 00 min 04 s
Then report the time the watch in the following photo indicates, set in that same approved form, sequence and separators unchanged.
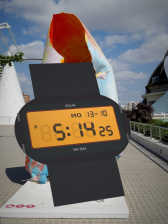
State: 5 h 14 min 25 s
